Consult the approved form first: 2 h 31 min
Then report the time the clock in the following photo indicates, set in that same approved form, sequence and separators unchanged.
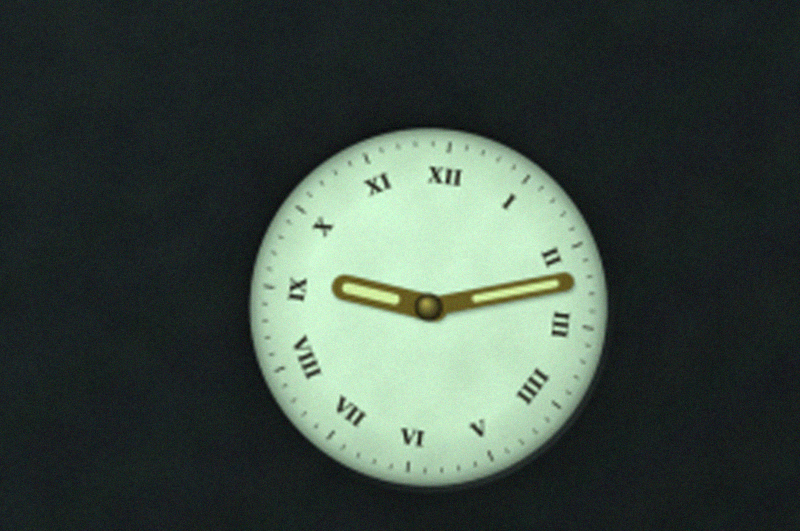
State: 9 h 12 min
